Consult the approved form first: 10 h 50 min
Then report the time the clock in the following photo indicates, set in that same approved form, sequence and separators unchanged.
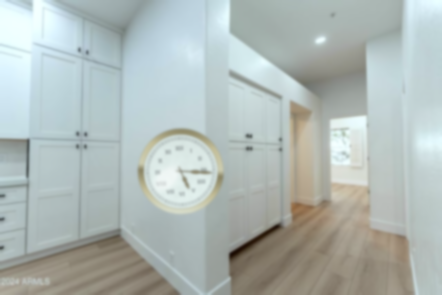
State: 5 h 16 min
